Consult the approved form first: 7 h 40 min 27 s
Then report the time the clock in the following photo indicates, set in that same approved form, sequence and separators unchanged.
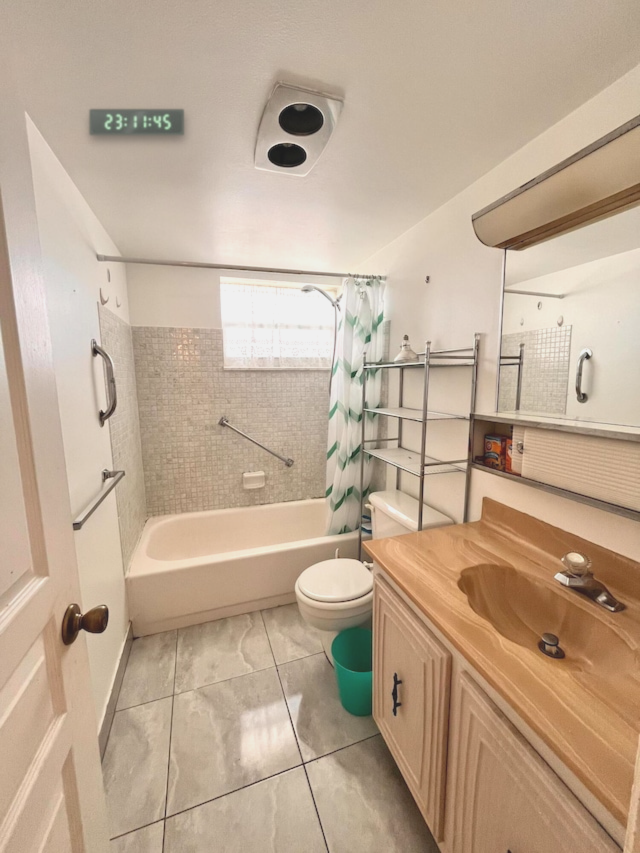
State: 23 h 11 min 45 s
